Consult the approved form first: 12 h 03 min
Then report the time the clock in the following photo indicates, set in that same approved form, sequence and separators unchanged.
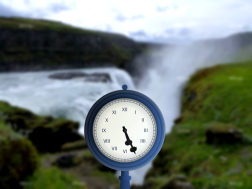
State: 5 h 26 min
